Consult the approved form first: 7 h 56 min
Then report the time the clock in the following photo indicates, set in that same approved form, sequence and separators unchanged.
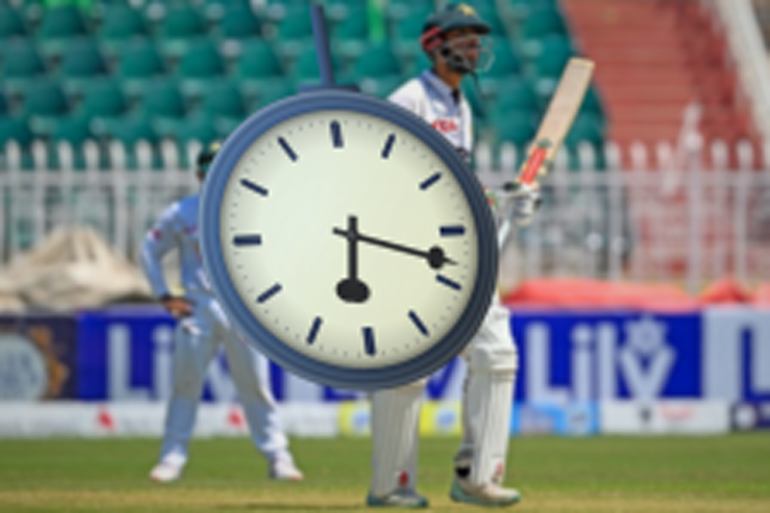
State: 6 h 18 min
